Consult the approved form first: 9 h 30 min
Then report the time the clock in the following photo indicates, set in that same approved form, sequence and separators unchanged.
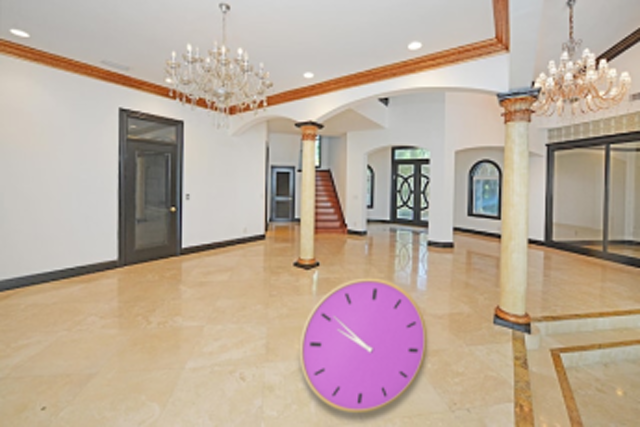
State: 9 h 51 min
